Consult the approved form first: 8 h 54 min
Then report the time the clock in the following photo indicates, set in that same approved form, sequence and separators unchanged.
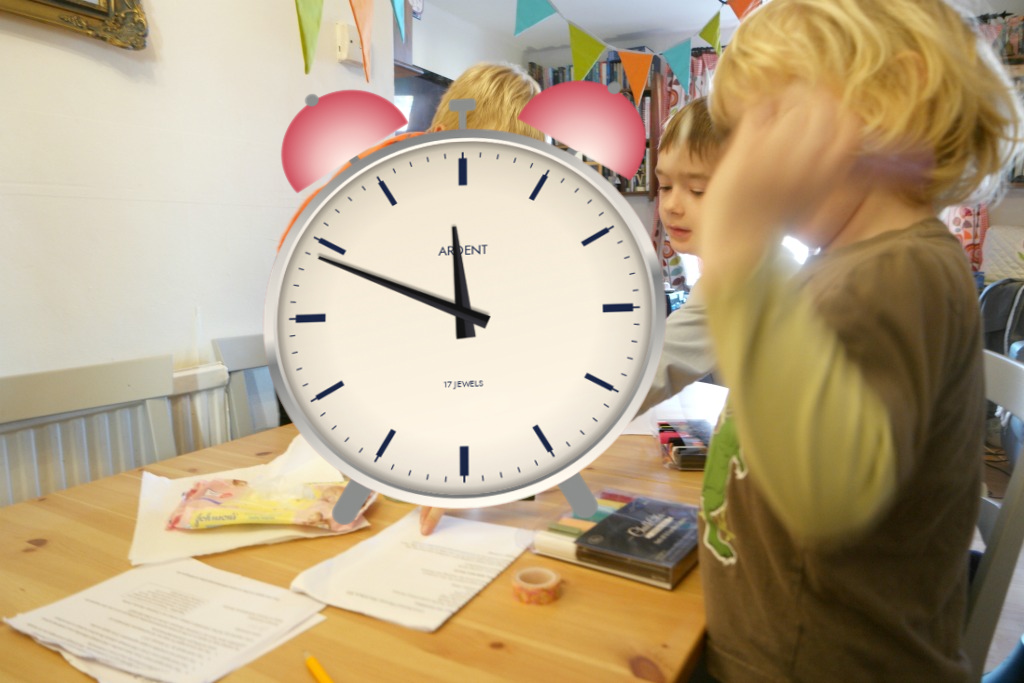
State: 11 h 49 min
